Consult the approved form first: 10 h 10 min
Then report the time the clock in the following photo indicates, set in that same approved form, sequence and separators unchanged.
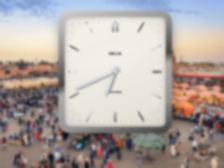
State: 6 h 41 min
